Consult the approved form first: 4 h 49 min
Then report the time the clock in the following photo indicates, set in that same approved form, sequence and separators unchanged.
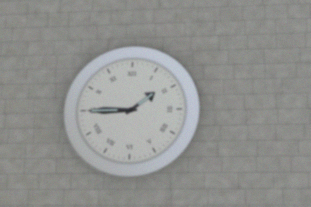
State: 1 h 45 min
